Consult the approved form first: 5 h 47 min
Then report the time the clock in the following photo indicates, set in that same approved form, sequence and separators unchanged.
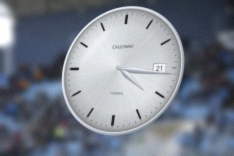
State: 4 h 16 min
